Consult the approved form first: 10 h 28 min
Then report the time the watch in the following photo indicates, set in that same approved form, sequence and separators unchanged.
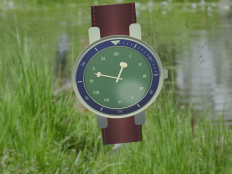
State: 12 h 48 min
